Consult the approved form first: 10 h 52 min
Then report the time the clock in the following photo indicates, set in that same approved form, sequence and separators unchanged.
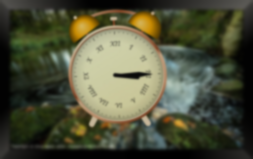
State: 3 h 15 min
